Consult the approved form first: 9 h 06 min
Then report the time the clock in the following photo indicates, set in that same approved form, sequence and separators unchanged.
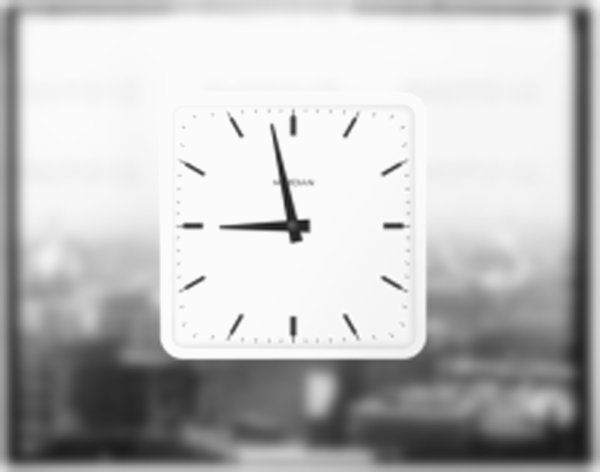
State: 8 h 58 min
